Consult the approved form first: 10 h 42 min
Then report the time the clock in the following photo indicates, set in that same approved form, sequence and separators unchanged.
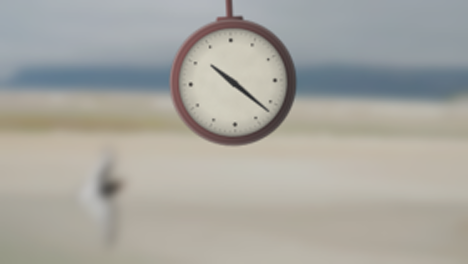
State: 10 h 22 min
